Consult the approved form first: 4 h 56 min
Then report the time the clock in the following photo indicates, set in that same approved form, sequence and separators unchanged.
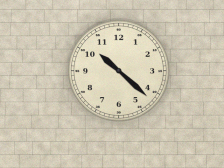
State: 10 h 22 min
